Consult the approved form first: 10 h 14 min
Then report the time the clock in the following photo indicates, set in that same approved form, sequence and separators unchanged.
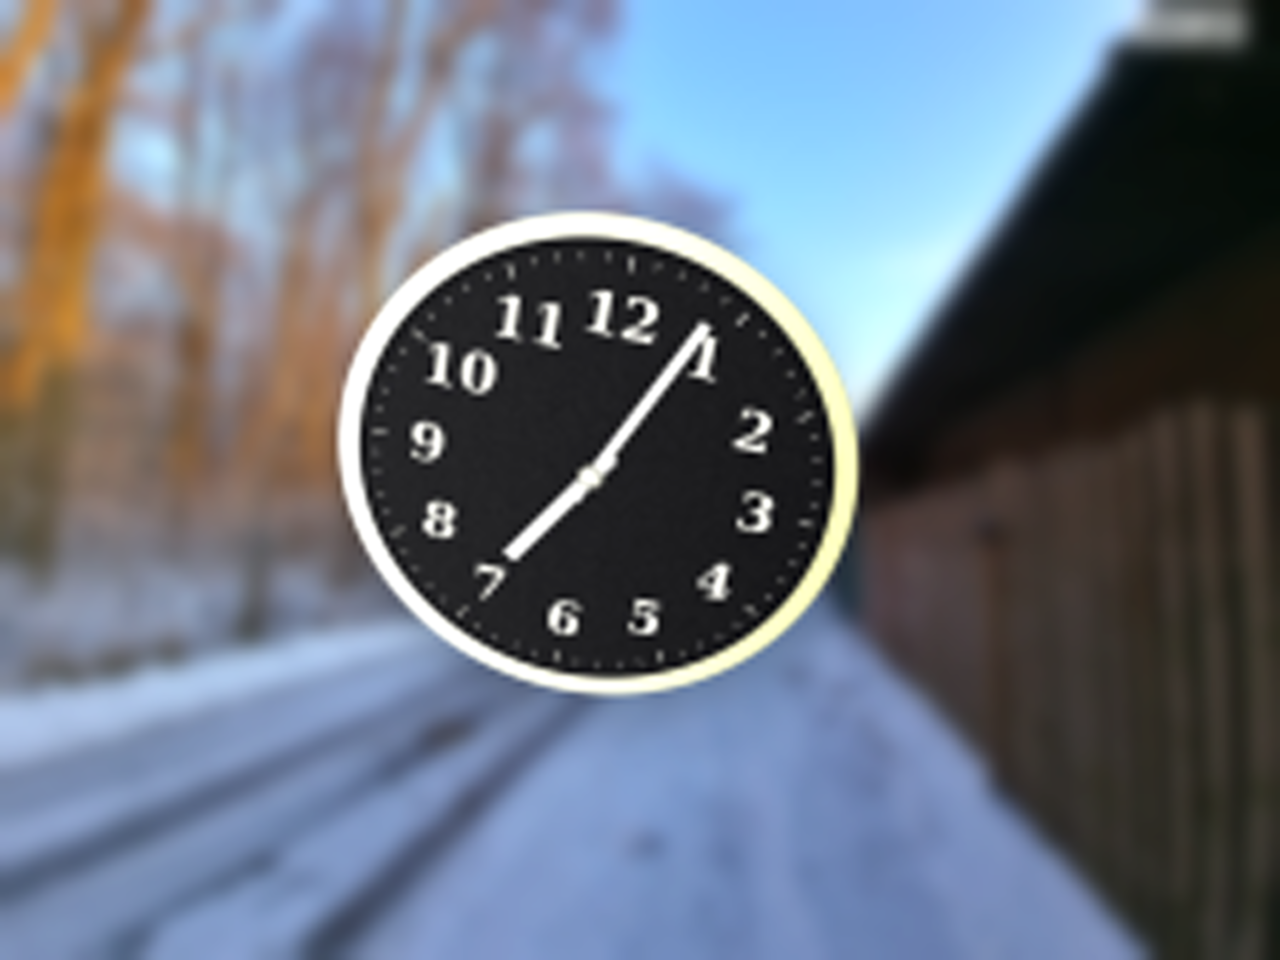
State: 7 h 04 min
